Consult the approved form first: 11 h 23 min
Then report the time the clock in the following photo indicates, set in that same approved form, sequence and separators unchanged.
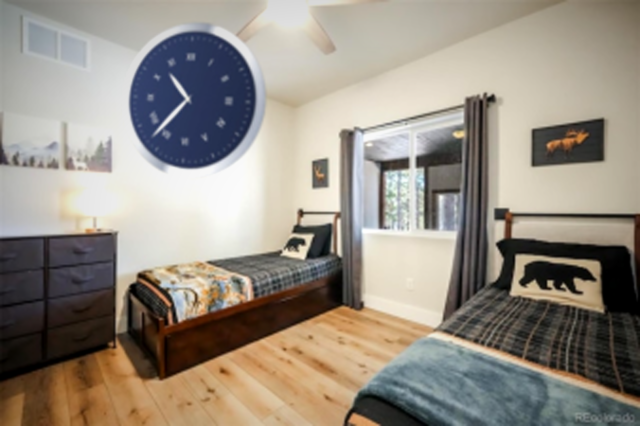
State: 10 h 37 min
